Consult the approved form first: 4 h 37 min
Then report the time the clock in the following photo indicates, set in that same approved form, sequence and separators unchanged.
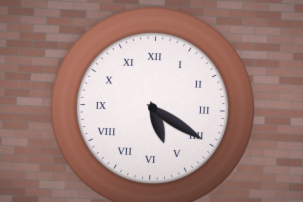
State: 5 h 20 min
